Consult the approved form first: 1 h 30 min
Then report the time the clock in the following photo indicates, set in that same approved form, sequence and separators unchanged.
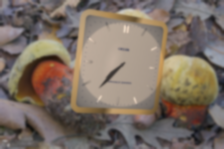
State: 7 h 37 min
